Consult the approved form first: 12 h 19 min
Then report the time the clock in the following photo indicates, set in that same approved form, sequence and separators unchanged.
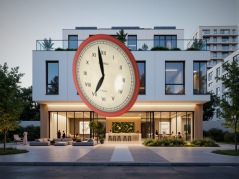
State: 6 h 58 min
